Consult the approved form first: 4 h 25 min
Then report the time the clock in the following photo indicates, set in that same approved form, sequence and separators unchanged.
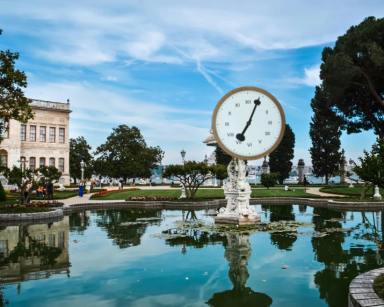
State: 7 h 04 min
